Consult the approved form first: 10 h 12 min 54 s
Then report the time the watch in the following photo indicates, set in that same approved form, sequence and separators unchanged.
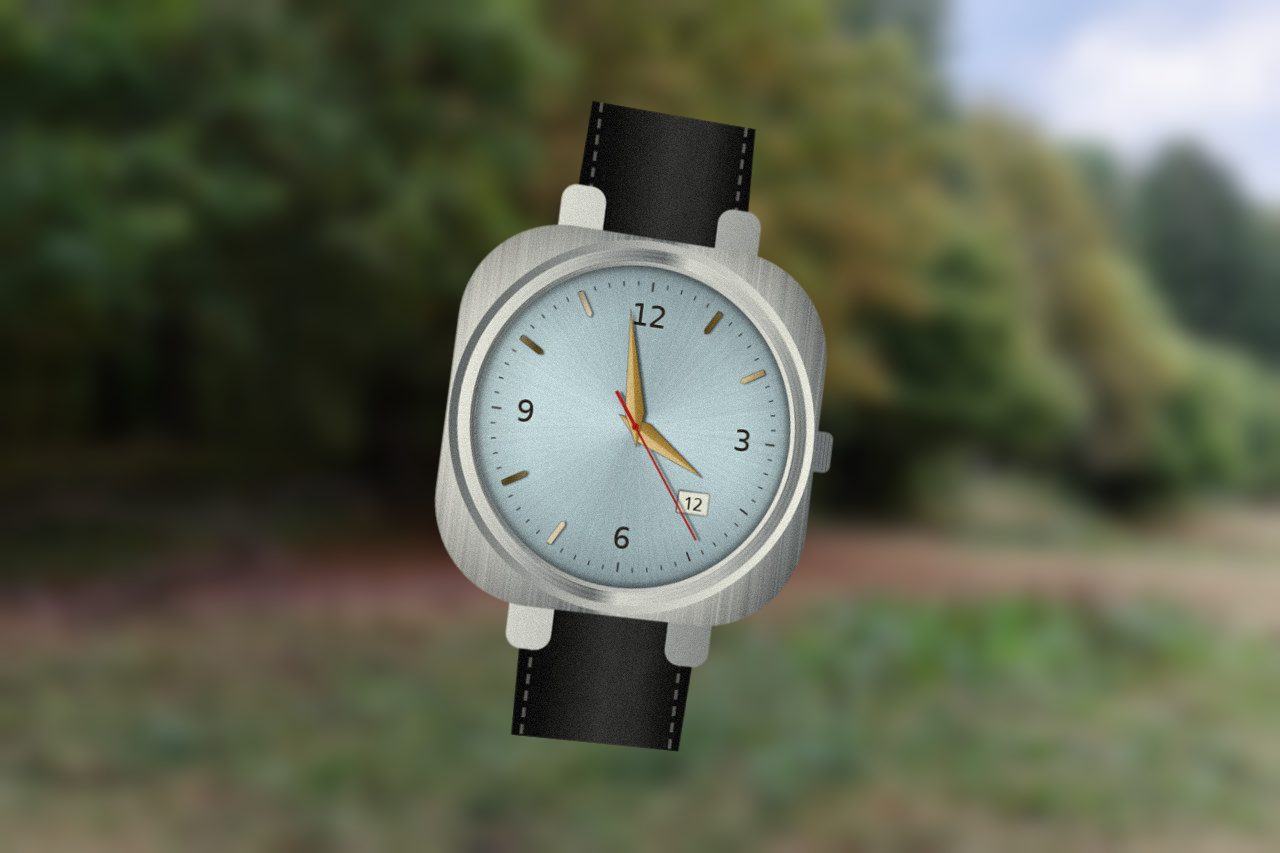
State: 3 h 58 min 24 s
